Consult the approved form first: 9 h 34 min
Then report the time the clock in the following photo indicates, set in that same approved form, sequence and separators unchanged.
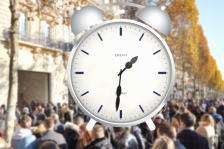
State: 1 h 31 min
